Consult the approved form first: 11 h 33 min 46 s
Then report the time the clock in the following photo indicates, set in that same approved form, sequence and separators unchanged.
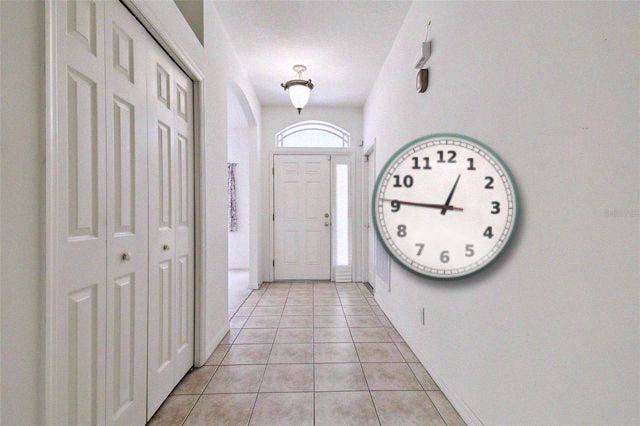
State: 12 h 45 min 46 s
